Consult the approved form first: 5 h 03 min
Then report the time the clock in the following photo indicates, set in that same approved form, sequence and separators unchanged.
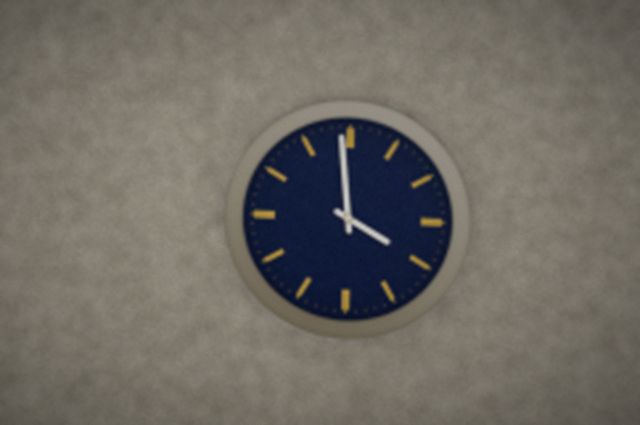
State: 3 h 59 min
